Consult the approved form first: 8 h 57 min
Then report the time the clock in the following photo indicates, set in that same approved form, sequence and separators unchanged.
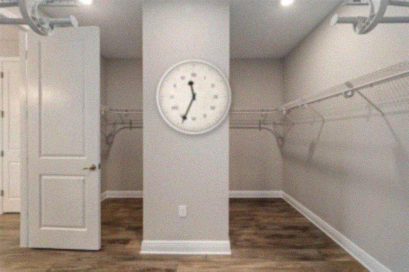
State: 11 h 34 min
